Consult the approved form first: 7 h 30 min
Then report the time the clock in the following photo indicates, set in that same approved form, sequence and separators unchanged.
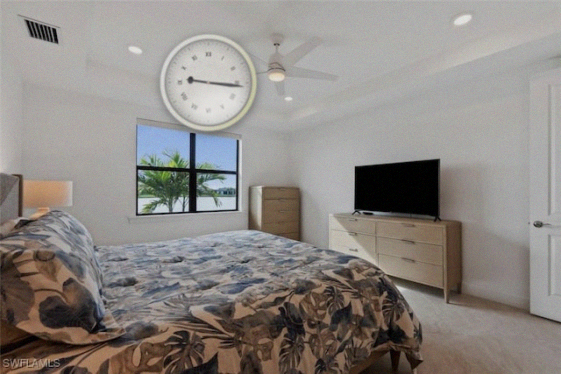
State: 9 h 16 min
